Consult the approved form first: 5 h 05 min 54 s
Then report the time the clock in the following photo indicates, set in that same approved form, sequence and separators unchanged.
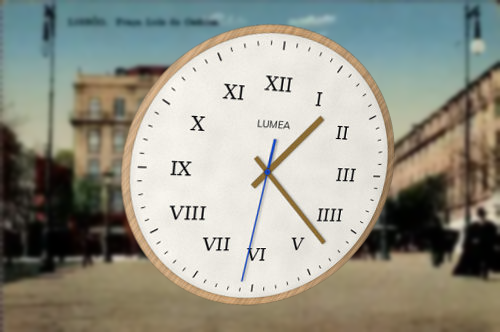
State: 1 h 22 min 31 s
